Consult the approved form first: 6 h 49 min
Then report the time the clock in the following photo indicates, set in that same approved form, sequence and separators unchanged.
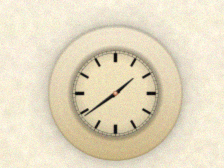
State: 1 h 39 min
